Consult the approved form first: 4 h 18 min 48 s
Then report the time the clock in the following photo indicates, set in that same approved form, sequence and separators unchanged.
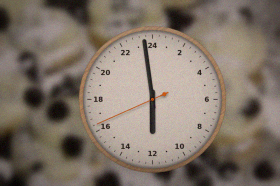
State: 11 h 58 min 41 s
